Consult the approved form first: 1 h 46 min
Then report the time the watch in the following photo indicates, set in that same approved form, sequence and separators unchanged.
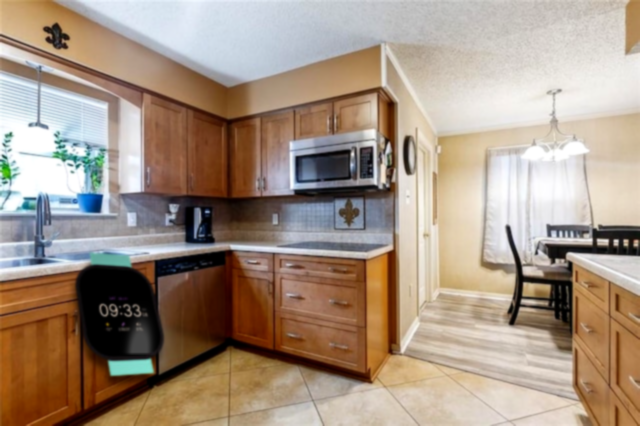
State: 9 h 33 min
